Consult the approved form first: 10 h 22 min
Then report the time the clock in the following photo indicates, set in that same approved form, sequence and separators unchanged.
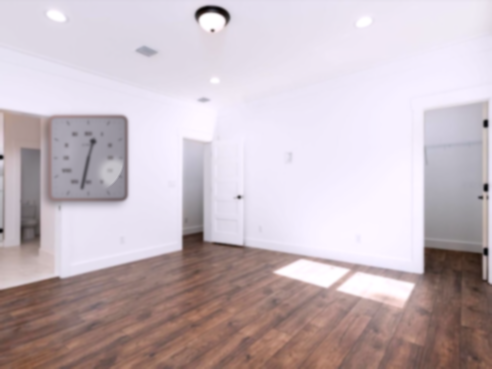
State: 12 h 32 min
